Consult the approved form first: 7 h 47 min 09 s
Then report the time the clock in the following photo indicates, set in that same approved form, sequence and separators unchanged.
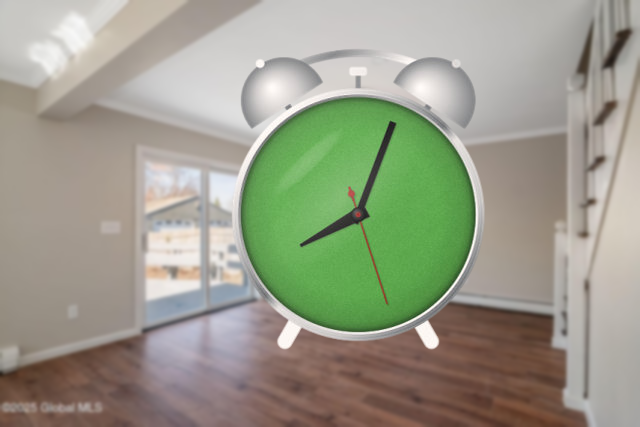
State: 8 h 03 min 27 s
